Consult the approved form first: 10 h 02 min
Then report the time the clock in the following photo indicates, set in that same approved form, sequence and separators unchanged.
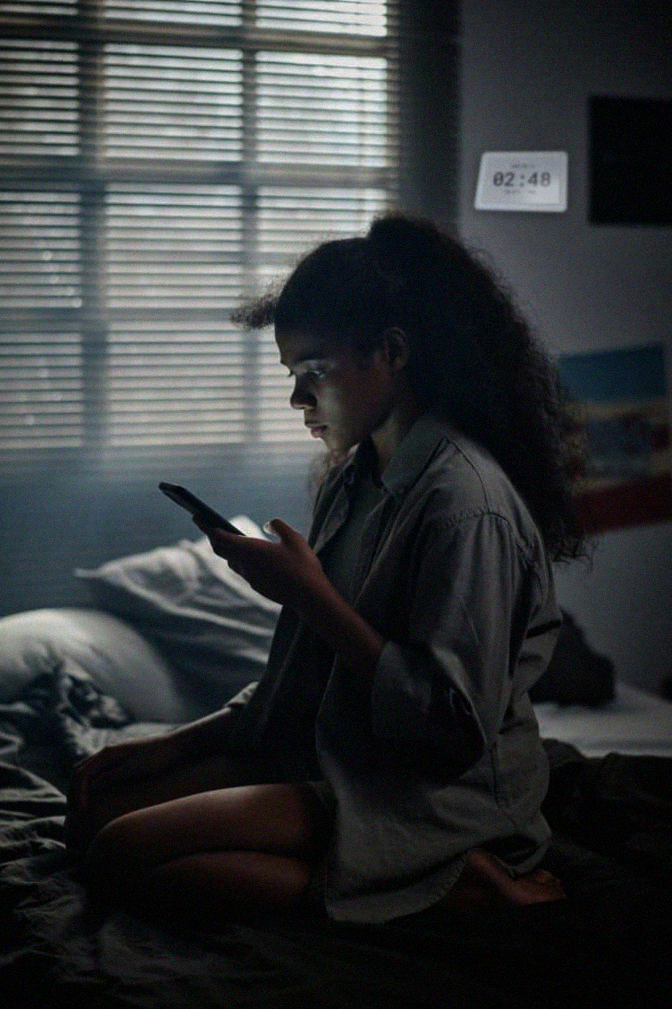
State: 2 h 48 min
